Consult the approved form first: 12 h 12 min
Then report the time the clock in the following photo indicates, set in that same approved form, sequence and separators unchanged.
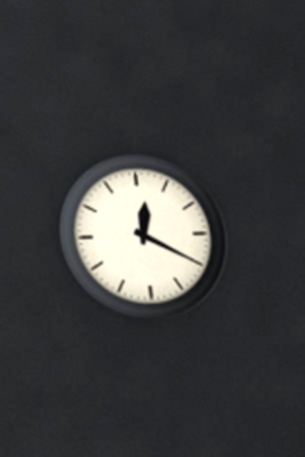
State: 12 h 20 min
